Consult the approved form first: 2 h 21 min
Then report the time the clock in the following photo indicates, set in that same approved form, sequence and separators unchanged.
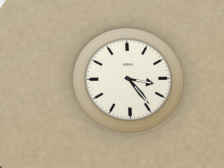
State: 3 h 24 min
